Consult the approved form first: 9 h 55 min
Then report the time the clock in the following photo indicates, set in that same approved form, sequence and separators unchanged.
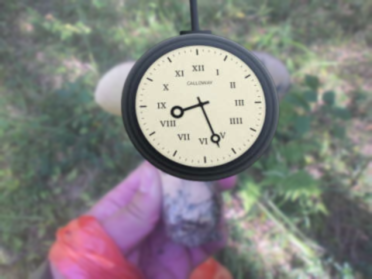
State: 8 h 27 min
